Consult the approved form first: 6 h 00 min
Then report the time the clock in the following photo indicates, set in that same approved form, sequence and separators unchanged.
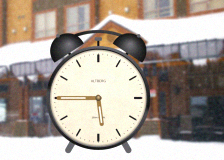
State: 5 h 45 min
